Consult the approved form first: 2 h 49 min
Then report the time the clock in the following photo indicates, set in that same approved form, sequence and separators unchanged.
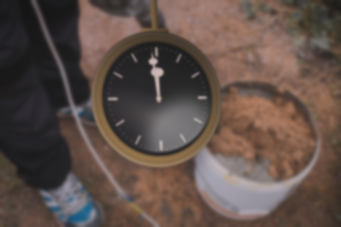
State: 11 h 59 min
